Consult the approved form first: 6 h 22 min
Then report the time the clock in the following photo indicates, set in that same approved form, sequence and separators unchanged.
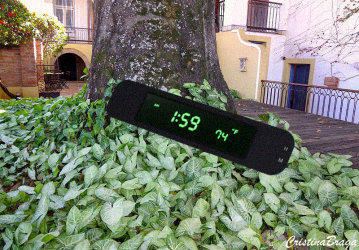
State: 1 h 59 min
